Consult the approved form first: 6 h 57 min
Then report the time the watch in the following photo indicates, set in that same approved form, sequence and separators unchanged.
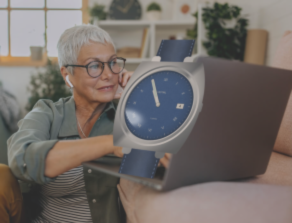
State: 10 h 55 min
